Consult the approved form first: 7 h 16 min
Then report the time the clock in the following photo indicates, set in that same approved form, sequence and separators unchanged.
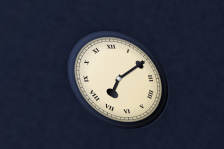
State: 7 h 10 min
